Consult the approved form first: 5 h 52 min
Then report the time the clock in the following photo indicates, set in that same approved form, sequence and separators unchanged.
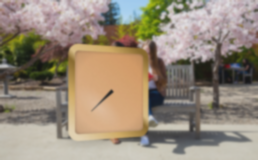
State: 7 h 38 min
